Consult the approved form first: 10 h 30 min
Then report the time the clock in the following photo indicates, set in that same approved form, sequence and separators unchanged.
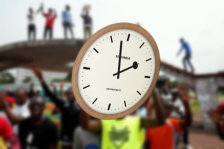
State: 1 h 58 min
